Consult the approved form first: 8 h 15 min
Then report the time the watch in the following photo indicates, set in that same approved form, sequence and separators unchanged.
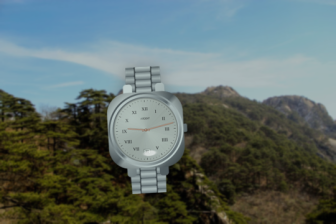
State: 9 h 13 min
